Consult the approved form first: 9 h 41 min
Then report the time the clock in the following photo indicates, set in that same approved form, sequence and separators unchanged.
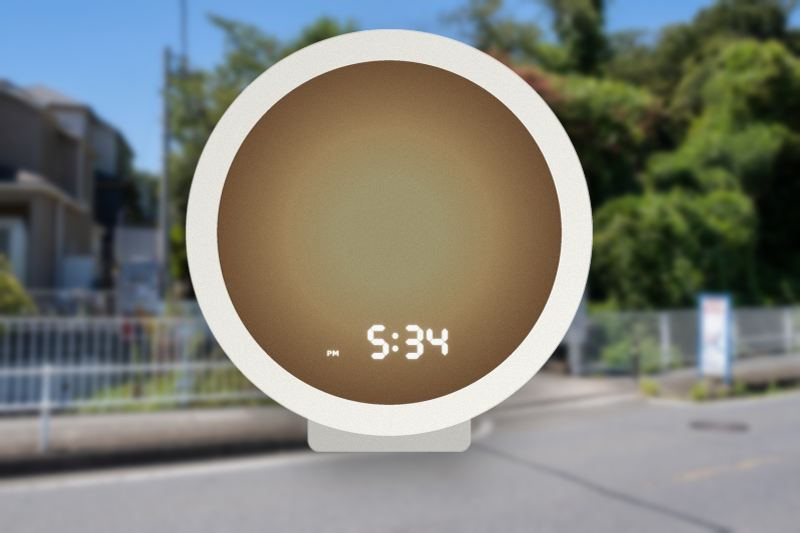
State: 5 h 34 min
